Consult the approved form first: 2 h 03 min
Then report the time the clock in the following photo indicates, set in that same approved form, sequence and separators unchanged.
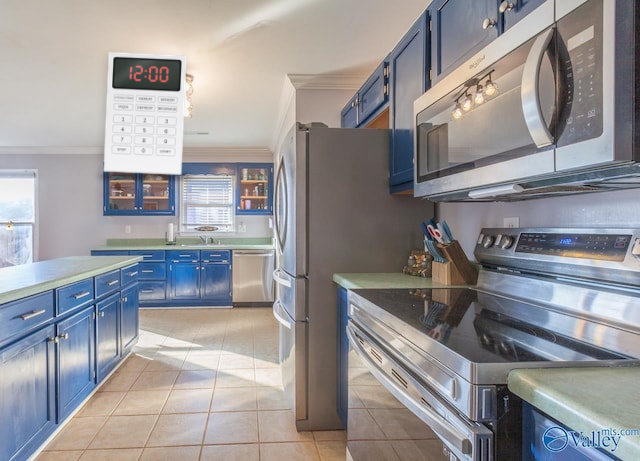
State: 12 h 00 min
